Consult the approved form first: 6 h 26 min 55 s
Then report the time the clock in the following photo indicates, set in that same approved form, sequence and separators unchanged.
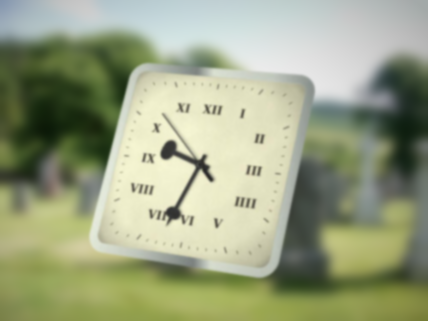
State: 9 h 32 min 52 s
